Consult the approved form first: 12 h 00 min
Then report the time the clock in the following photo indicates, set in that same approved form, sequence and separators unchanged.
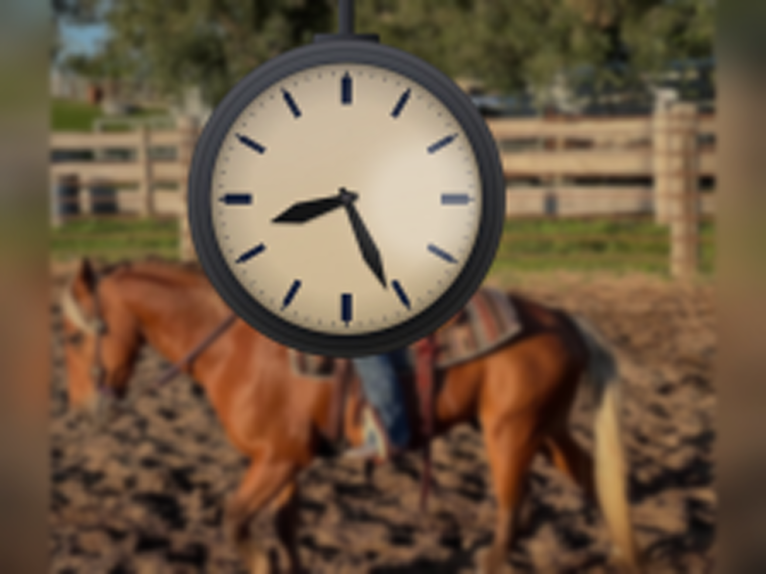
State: 8 h 26 min
